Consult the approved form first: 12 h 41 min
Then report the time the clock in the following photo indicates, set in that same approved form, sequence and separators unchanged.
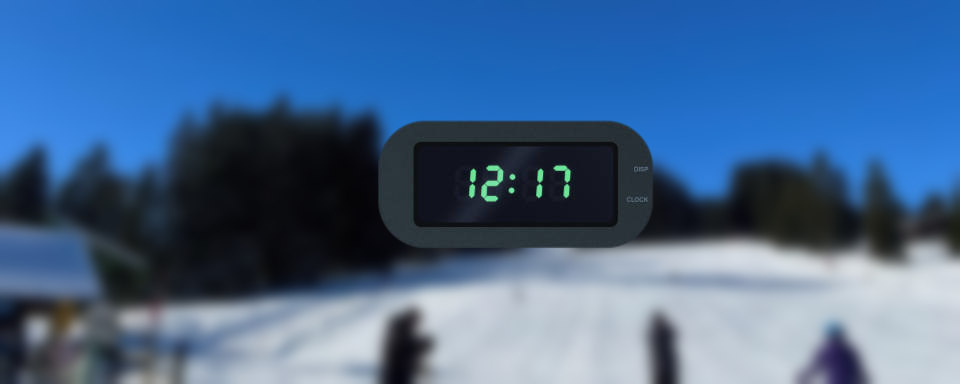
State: 12 h 17 min
